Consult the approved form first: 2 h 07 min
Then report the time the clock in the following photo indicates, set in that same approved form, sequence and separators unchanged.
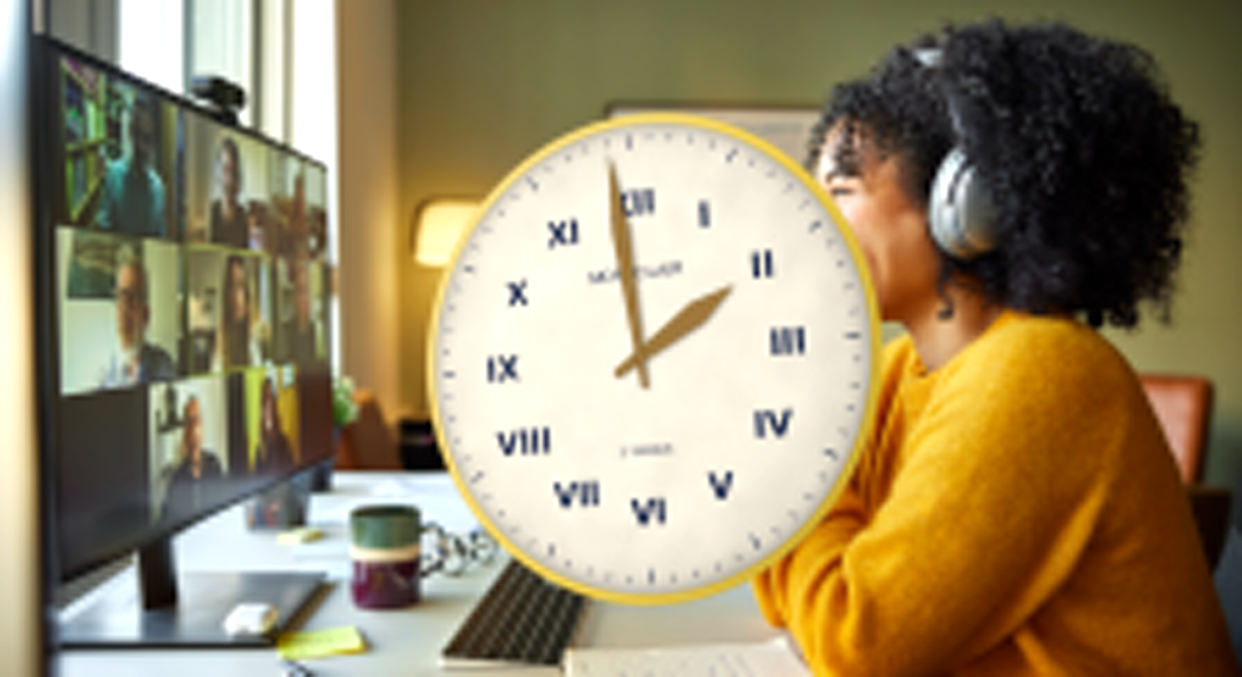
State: 1 h 59 min
